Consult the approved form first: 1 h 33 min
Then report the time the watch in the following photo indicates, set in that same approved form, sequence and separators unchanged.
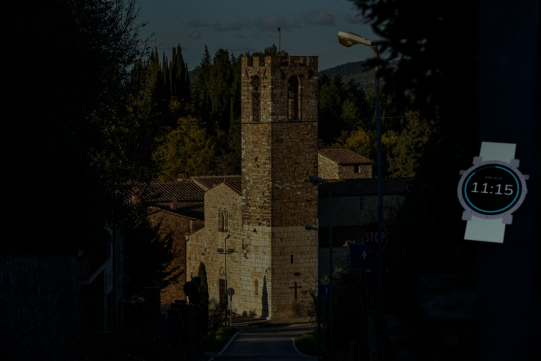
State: 11 h 15 min
